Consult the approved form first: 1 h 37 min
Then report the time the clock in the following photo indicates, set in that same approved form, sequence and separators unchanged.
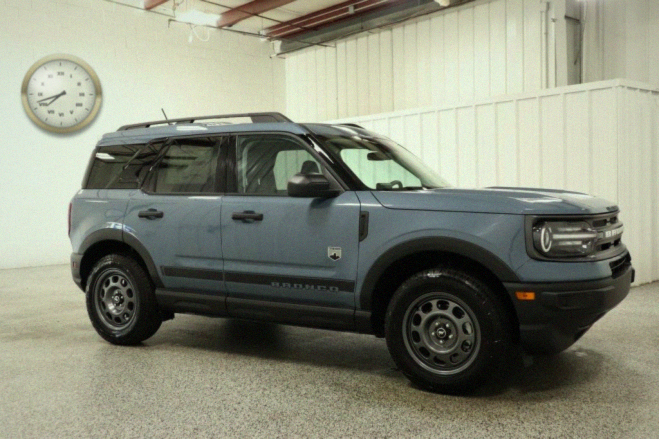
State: 7 h 42 min
